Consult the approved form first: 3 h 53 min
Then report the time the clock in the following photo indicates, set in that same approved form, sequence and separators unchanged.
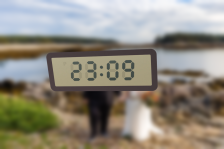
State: 23 h 09 min
